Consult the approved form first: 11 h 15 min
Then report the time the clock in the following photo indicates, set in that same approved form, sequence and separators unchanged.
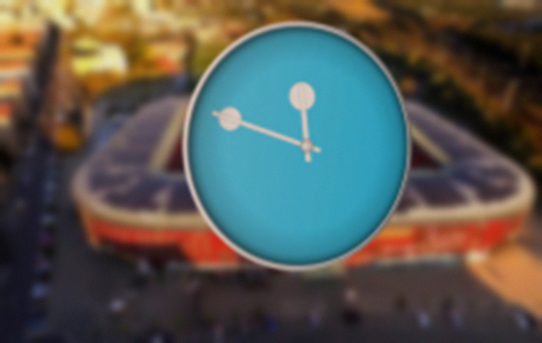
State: 11 h 48 min
